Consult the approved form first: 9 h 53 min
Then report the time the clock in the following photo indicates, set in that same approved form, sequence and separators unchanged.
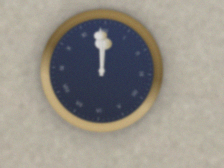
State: 11 h 59 min
